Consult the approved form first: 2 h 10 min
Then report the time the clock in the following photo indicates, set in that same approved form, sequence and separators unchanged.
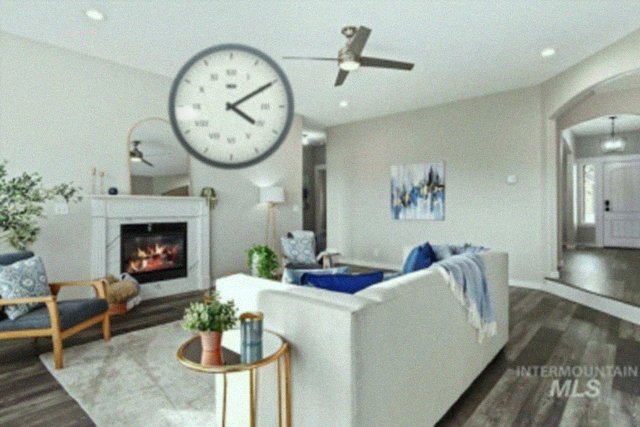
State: 4 h 10 min
